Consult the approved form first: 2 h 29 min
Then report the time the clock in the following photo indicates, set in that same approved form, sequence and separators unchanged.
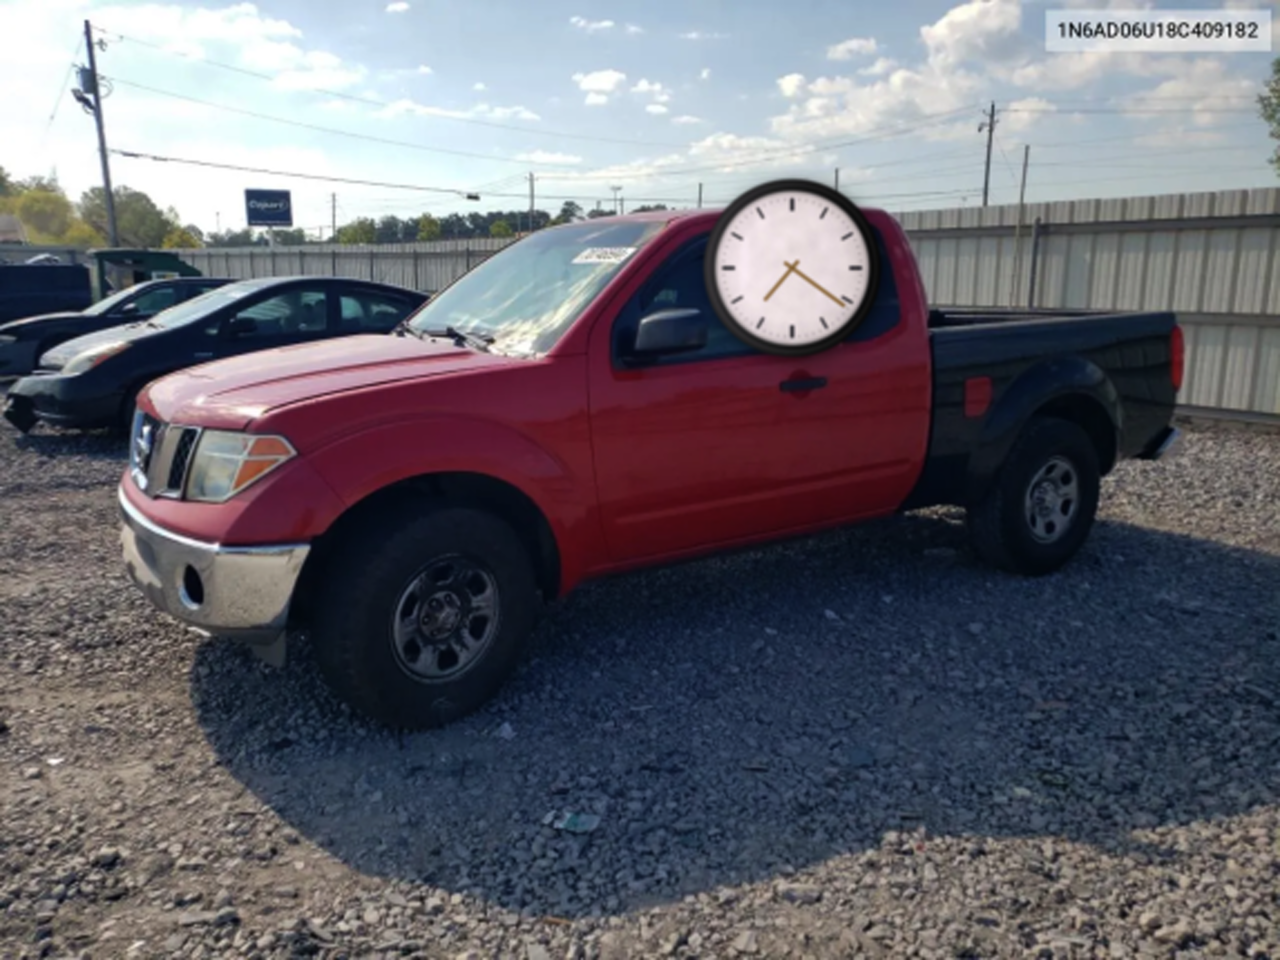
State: 7 h 21 min
